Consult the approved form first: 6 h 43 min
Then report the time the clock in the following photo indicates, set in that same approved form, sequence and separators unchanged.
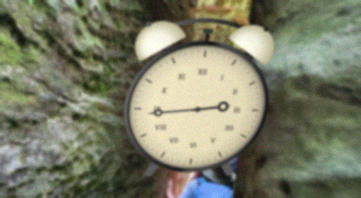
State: 2 h 44 min
